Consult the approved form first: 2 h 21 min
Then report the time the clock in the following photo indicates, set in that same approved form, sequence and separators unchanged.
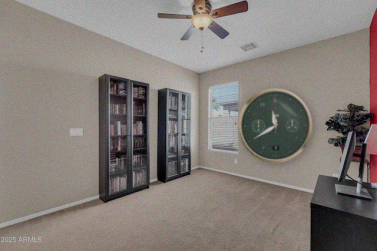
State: 11 h 40 min
